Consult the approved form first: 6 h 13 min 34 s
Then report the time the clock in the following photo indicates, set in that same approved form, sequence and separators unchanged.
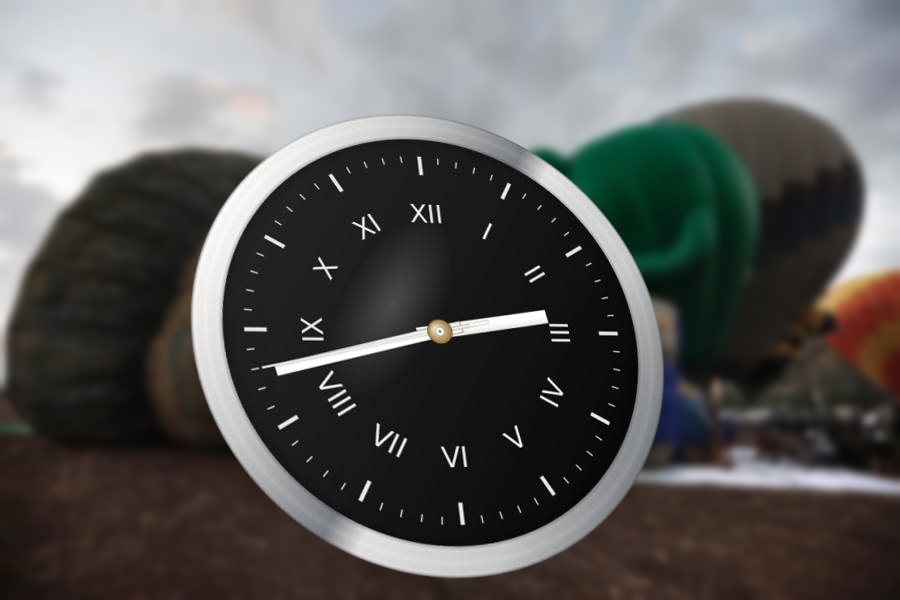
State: 2 h 42 min 43 s
